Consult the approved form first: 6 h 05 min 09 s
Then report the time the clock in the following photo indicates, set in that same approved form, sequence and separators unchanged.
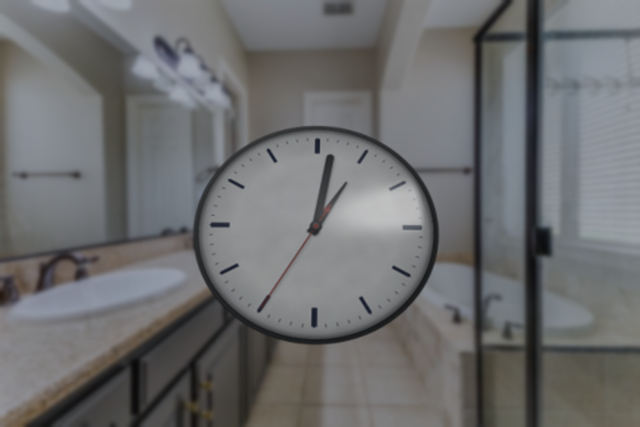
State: 1 h 01 min 35 s
